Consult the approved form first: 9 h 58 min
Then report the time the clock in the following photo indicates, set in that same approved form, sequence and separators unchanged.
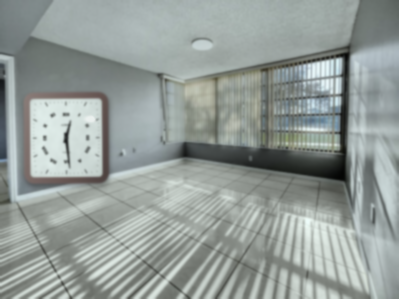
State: 12 h 29 min
